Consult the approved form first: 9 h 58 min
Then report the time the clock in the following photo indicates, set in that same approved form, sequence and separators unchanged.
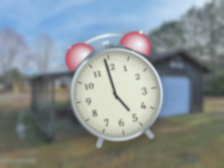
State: 4 h 59 min
